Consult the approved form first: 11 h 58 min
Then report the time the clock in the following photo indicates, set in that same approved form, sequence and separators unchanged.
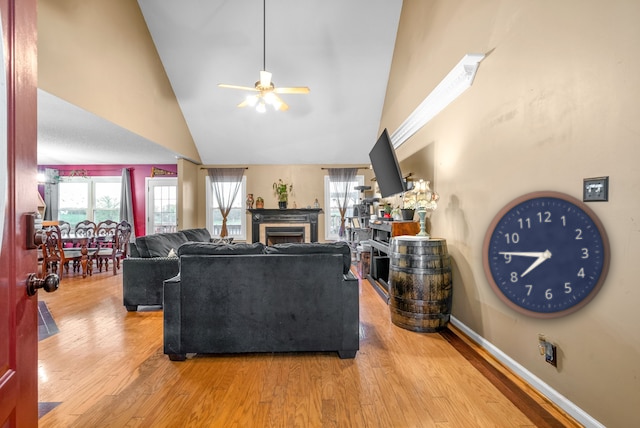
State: 7 h 46 min
